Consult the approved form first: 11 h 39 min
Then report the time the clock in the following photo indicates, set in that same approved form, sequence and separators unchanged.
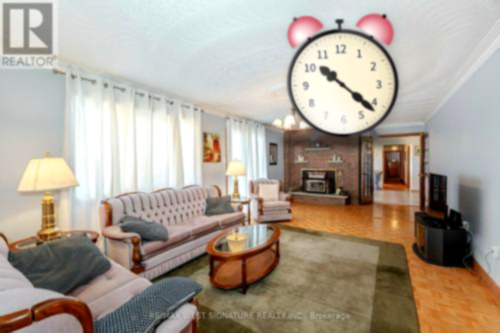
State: 10 h 22 min
